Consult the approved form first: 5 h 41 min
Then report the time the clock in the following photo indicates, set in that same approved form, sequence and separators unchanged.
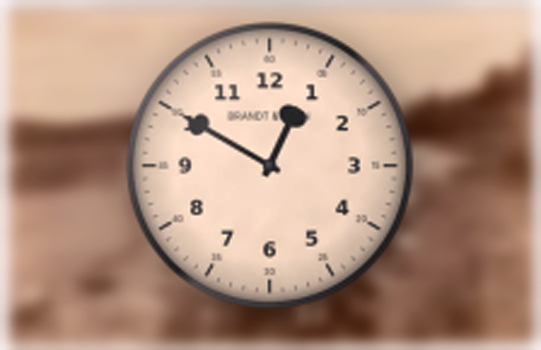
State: 12 h 50 min
